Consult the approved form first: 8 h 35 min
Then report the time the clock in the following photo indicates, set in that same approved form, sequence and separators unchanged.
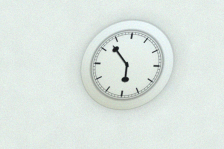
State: 5 h 53 min
